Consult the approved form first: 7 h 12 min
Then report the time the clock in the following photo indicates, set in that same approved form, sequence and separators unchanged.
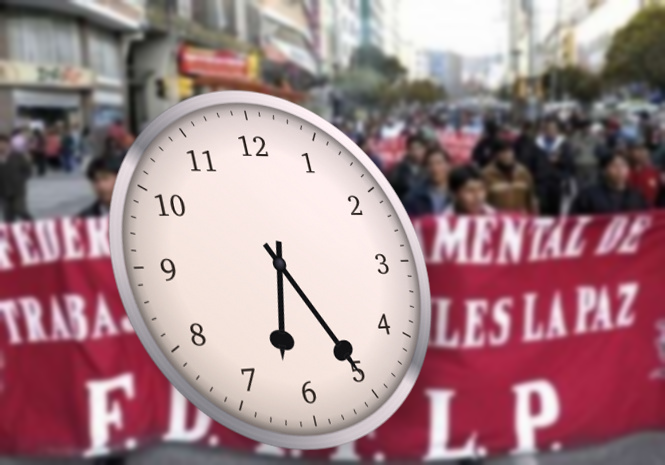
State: 6 h 25 min
